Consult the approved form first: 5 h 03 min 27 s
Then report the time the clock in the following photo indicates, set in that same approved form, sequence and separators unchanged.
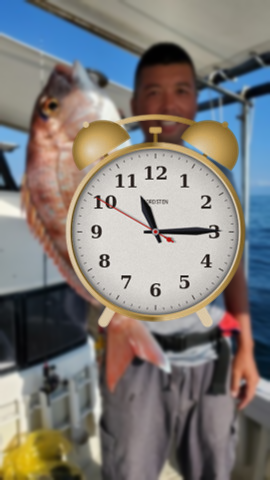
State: 11 h 14 min 50 s
